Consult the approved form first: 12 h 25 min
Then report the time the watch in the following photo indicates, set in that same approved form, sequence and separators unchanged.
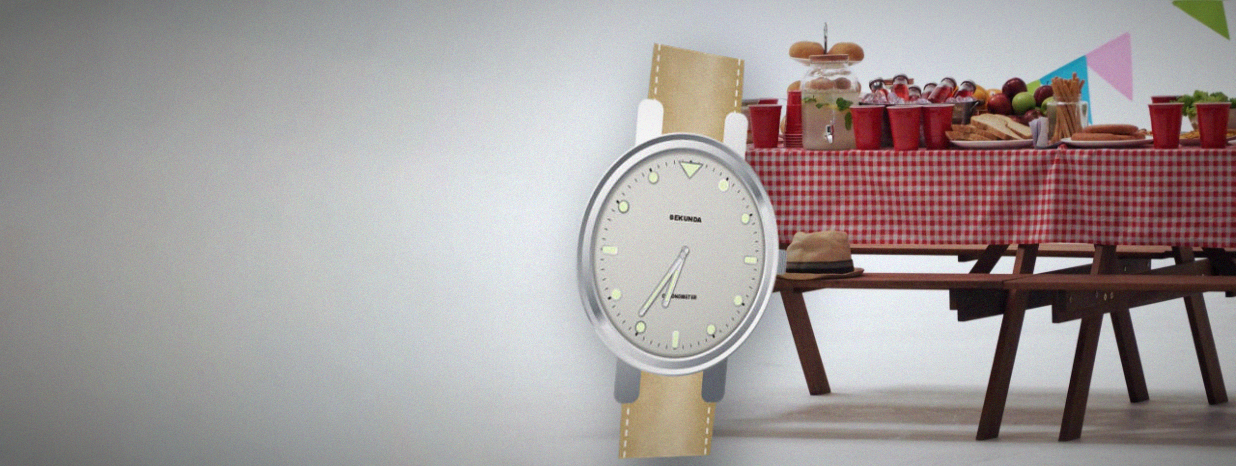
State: 6 h 36 min
